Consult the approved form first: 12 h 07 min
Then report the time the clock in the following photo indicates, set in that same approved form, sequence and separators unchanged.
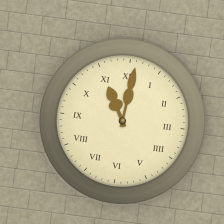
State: 11 h 01 min
